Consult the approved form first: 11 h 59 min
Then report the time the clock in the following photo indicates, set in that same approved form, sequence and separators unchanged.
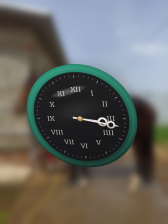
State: 3 h 17 min
